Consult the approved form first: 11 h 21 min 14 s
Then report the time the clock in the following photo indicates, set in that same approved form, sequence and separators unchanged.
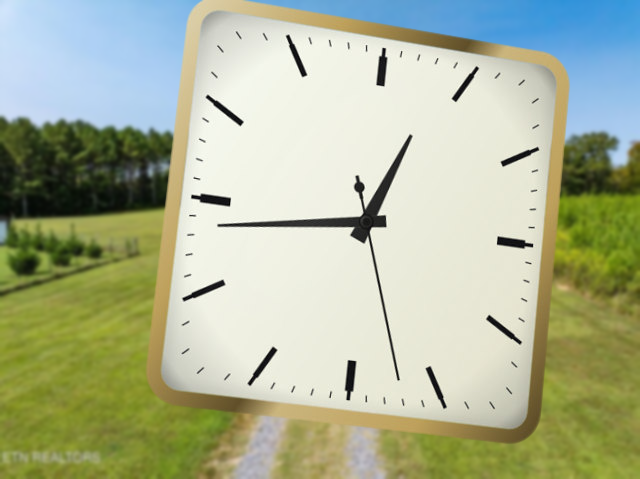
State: 12 h 43 min 27 s
